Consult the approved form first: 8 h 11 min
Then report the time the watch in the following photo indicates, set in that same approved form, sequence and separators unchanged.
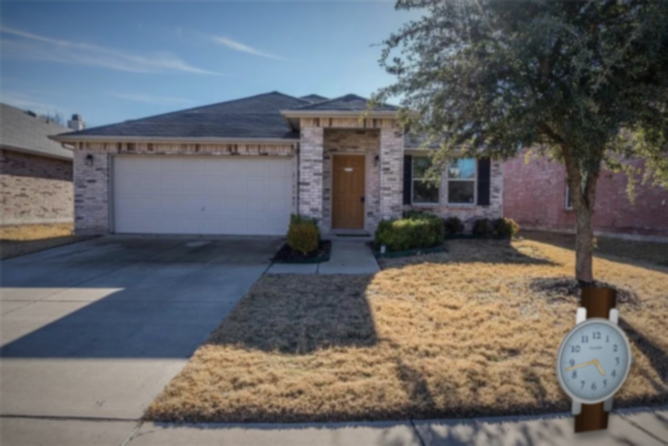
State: 4 h 43 min
